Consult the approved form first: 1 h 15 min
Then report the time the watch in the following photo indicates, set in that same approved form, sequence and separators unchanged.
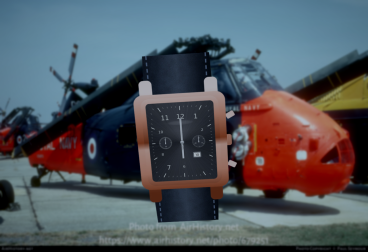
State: 6 h 00 min
